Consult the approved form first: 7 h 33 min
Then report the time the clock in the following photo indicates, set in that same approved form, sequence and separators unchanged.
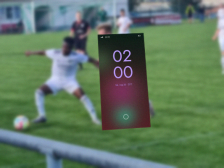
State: 2 h 00 min
